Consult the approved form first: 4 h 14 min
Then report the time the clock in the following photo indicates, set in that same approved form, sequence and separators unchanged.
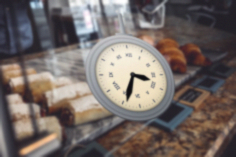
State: 3 h 34 min
